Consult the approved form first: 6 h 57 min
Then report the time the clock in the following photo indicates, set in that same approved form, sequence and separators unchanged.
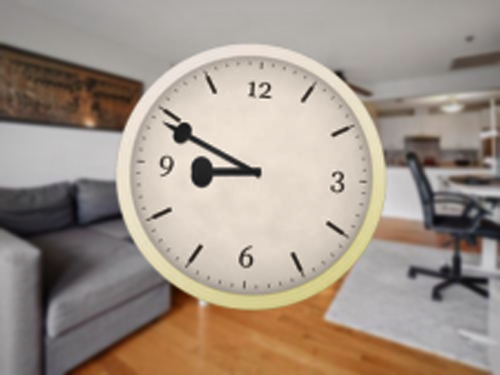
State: 8 h 49 min
